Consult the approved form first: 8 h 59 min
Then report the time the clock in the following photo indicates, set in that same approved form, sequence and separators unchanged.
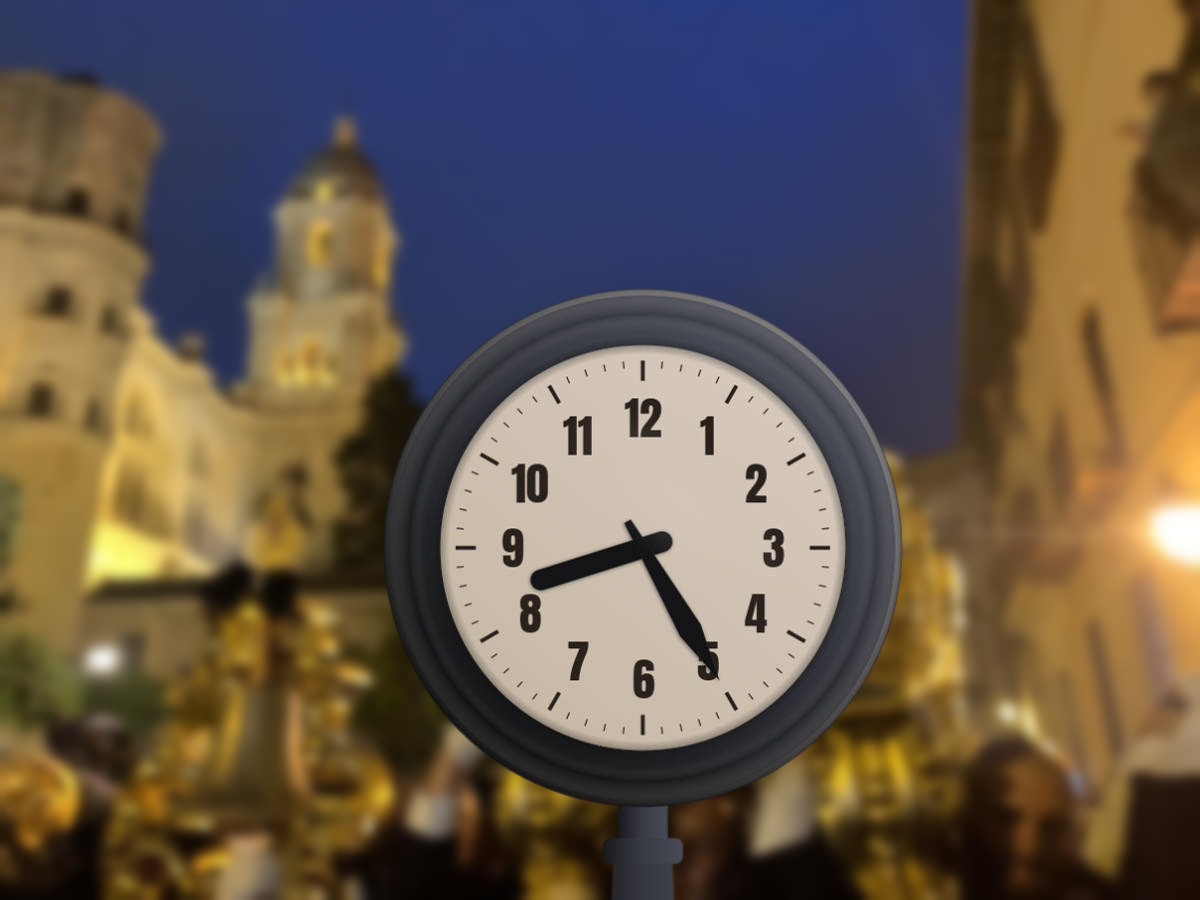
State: 8 h 25 min
